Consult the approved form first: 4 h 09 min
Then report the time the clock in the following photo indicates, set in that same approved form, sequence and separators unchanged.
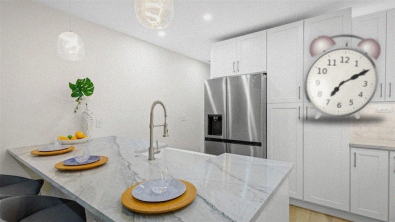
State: 7 h 10 min
